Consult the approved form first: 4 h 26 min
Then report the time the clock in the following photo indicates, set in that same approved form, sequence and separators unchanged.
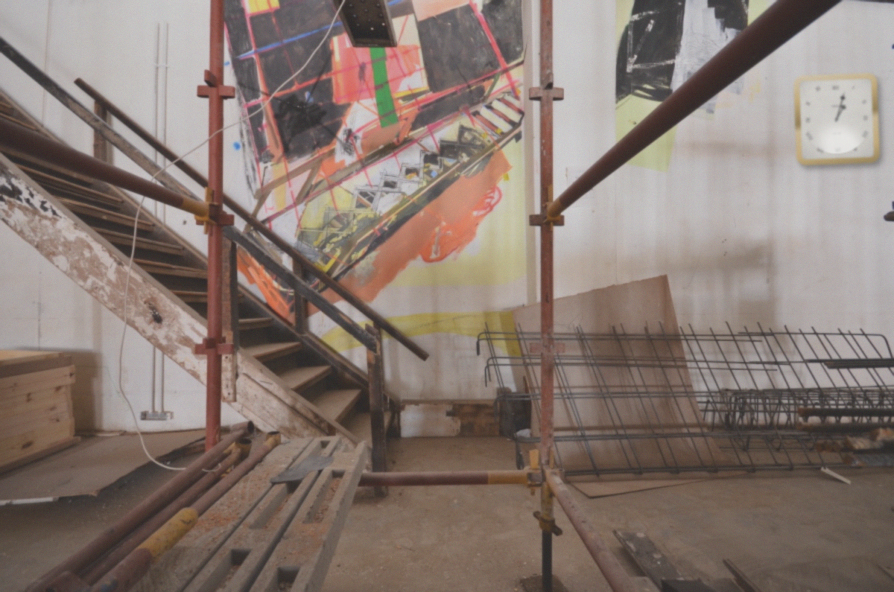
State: 1 h 03 min
